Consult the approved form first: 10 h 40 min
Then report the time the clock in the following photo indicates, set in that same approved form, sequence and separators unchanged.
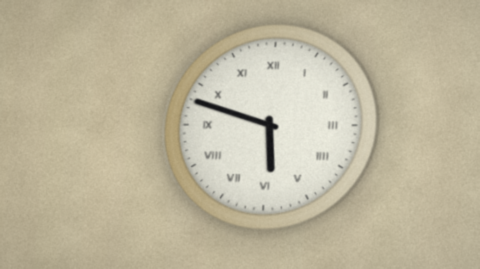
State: 5 h 48 min
